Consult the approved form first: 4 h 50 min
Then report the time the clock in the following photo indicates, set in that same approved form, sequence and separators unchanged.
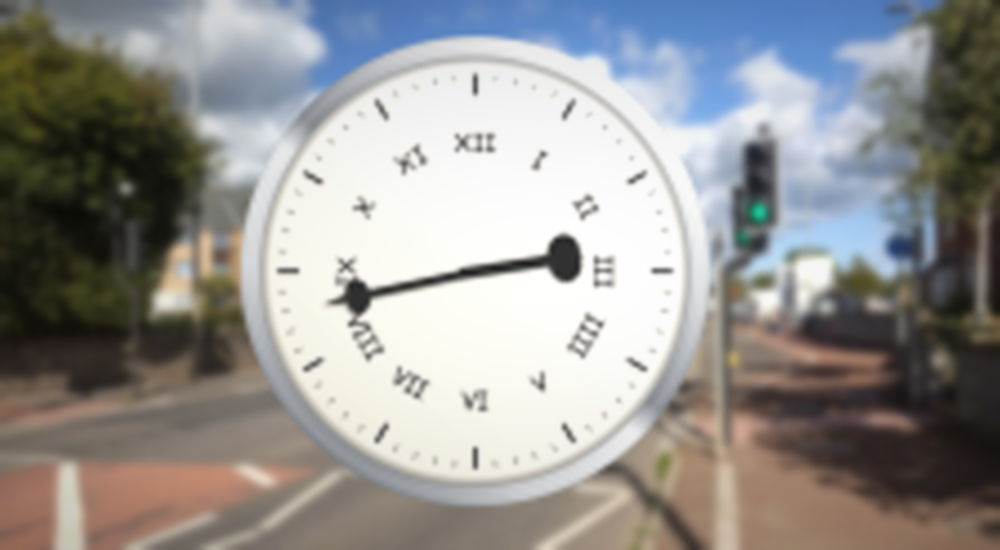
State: 2 h 43 min
